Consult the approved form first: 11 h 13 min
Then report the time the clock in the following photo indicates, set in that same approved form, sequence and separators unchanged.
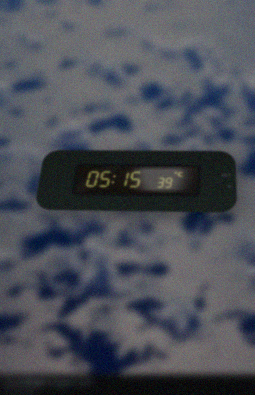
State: 5 h 15 min
